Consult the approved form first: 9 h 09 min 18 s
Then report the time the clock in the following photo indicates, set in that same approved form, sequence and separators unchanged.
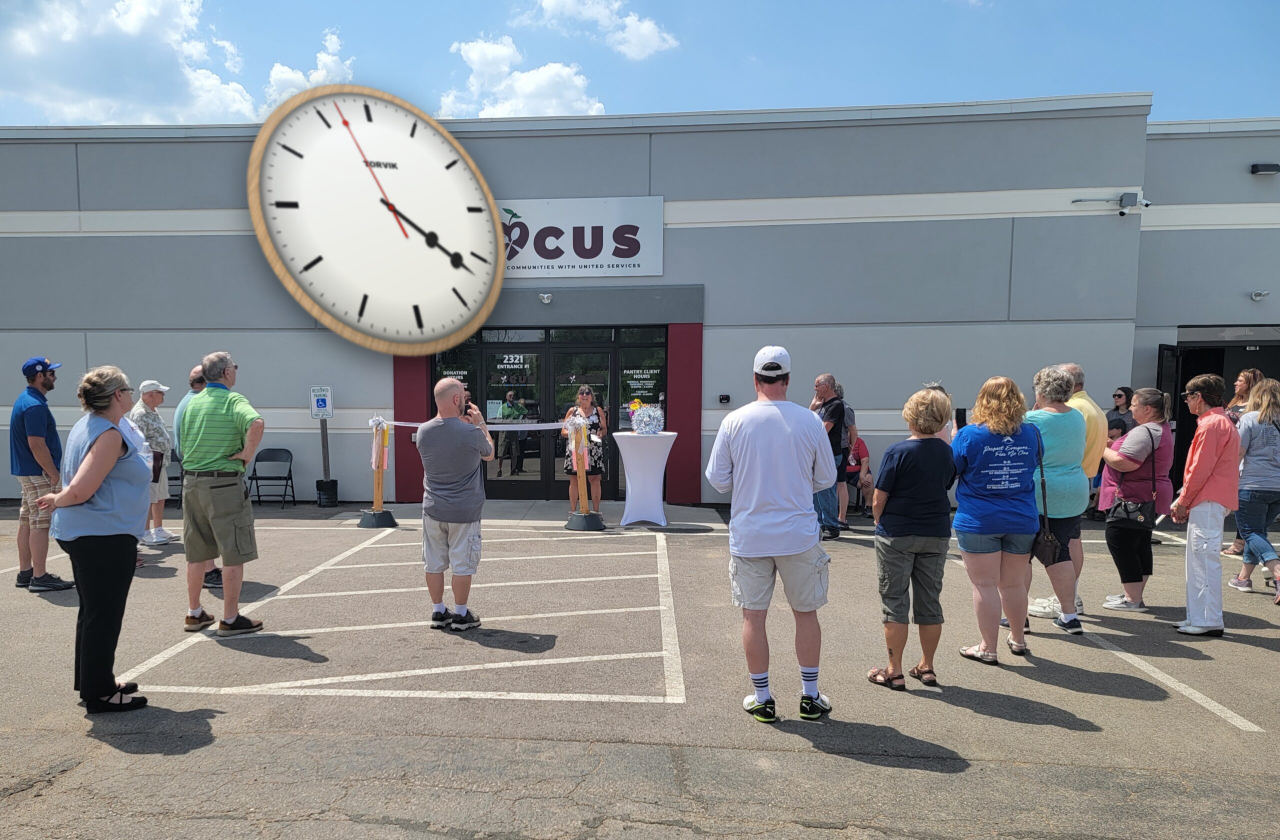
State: 4 h 21 min 57 s
